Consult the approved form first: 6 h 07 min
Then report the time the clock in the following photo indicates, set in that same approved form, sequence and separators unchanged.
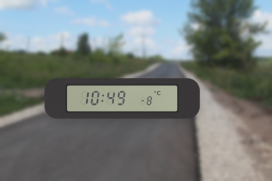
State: 10 h 49 min
